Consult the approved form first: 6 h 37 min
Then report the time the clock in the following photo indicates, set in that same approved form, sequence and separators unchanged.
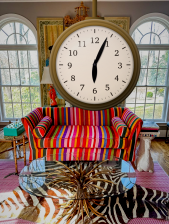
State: 6 h 04 min
